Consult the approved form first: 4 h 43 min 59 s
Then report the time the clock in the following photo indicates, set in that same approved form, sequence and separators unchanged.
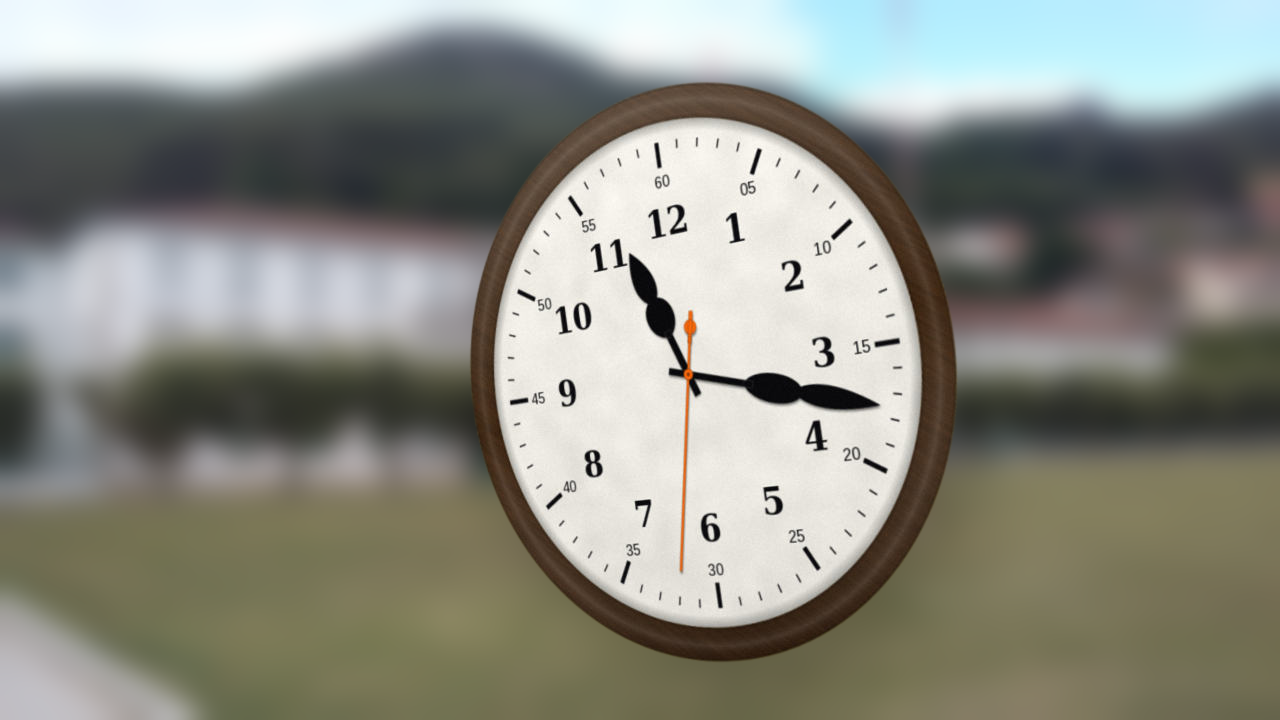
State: 11 h 17 min 32 s
